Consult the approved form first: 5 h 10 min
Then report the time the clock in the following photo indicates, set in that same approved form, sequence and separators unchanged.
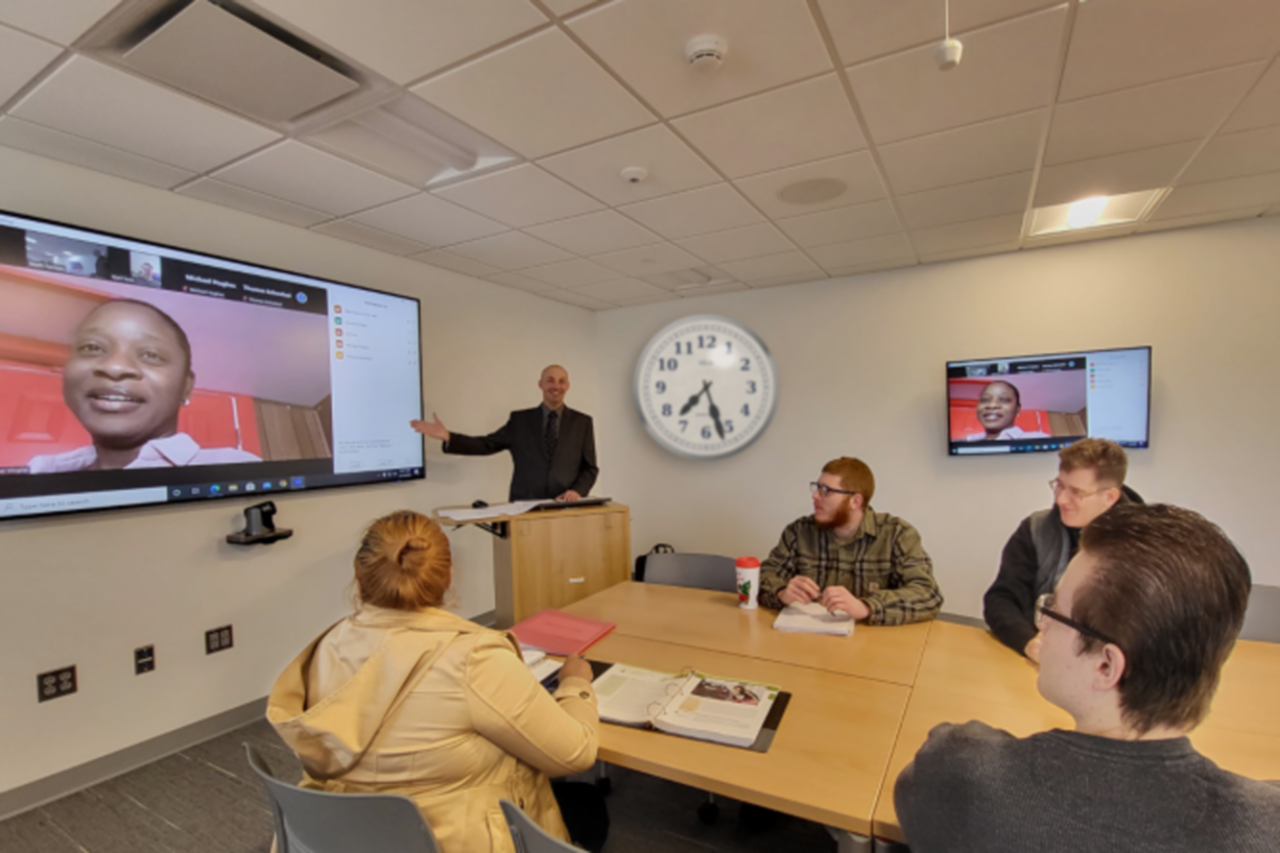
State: 7 h 27 min
